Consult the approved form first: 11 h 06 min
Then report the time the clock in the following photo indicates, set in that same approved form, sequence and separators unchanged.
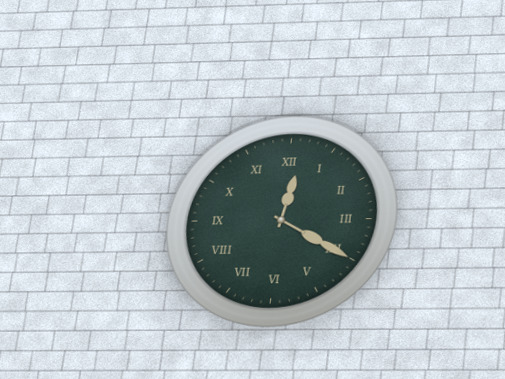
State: 12 h 20 min
